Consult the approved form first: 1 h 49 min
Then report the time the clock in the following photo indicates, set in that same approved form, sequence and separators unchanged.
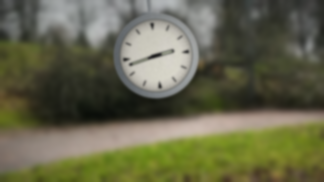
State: 2 h 43 min
